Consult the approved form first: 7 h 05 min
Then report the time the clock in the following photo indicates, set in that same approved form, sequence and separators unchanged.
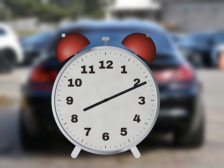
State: 8 h 11 min
